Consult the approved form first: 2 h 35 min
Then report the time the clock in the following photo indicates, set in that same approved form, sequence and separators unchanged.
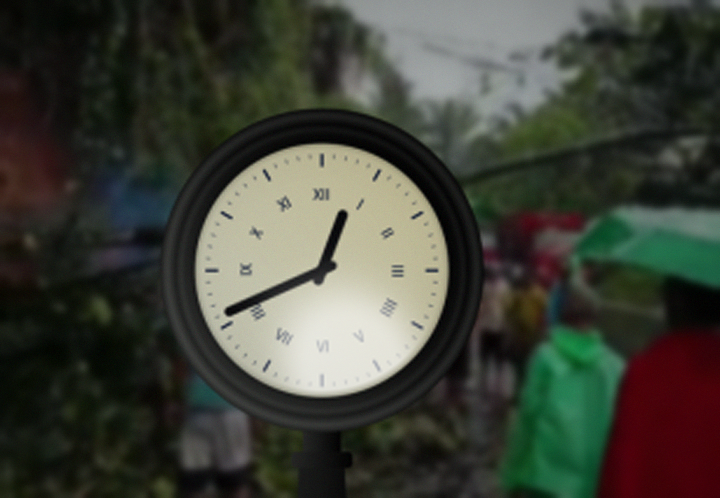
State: 12 h 41 min
